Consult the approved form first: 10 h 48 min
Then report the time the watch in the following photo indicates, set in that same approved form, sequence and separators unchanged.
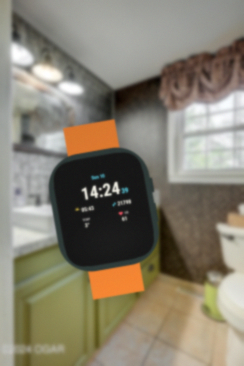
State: 14 h 24 min
